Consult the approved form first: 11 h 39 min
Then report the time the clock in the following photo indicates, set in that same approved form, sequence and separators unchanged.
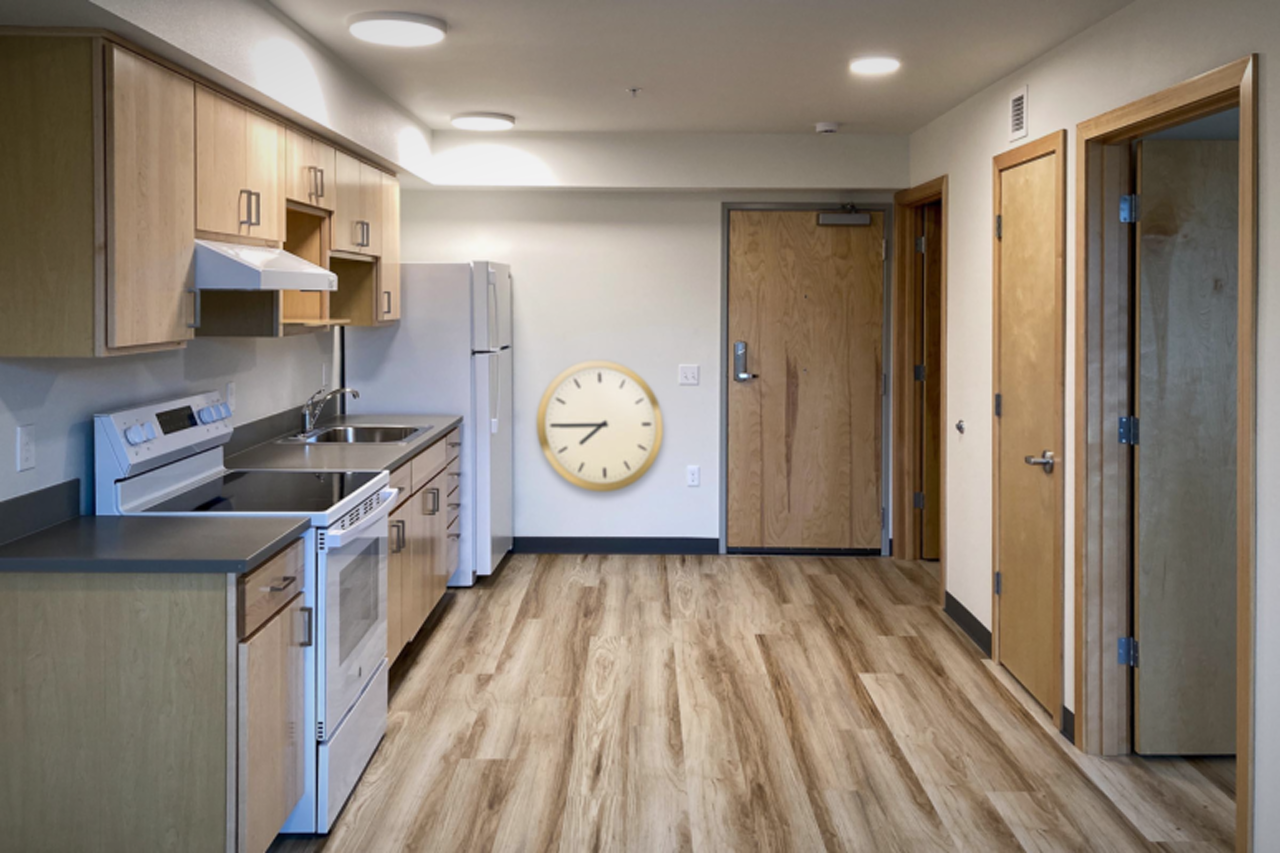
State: 7 h 45 min
